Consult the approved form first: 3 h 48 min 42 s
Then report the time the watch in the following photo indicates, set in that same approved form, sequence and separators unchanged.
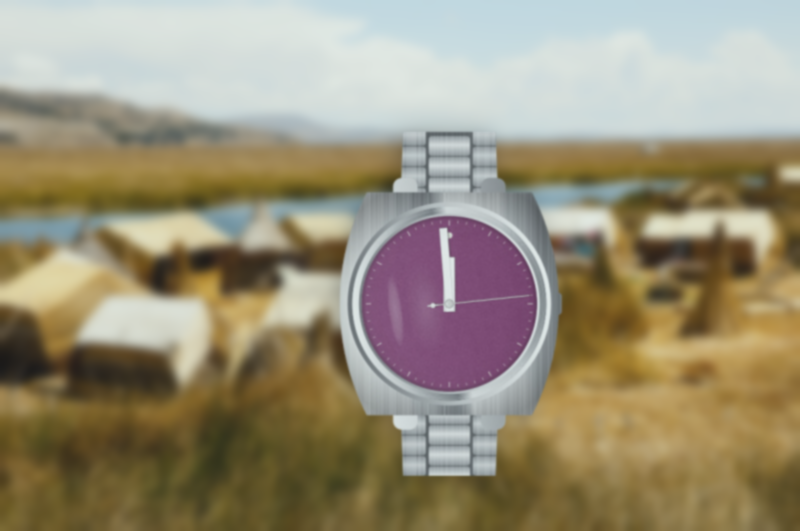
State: 11 h 59 min 14 s
